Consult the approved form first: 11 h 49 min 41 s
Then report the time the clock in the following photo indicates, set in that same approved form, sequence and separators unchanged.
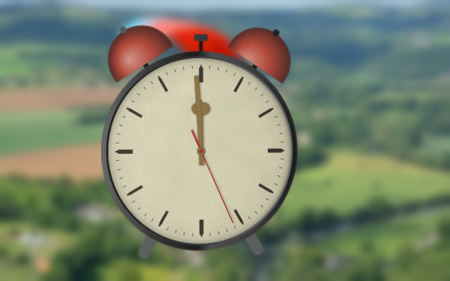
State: 11 h 59 min 26 s
